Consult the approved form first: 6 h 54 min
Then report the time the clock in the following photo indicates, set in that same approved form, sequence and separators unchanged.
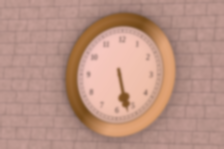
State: 5 h 27 min
